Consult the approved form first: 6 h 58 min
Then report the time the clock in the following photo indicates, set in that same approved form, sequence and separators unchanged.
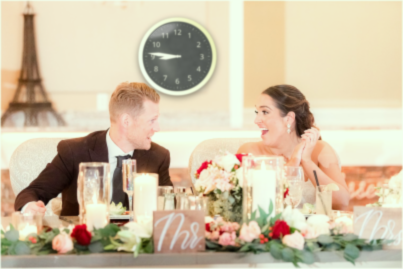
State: 8 h 46 min
